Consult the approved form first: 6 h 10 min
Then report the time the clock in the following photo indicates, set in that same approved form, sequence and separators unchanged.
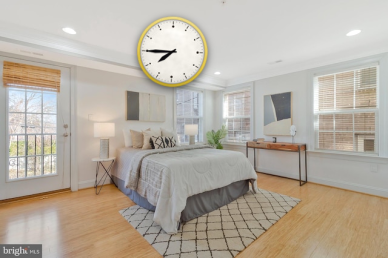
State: 7 h 45 min
